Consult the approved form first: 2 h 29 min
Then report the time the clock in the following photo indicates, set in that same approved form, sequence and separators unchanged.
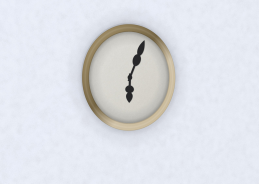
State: 6 h 04 min
